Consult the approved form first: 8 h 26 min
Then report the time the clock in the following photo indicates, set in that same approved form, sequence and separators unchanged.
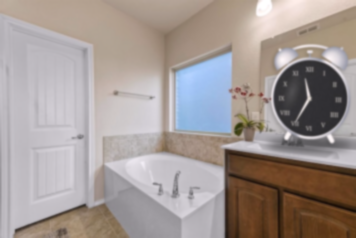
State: 11 h 35 min
